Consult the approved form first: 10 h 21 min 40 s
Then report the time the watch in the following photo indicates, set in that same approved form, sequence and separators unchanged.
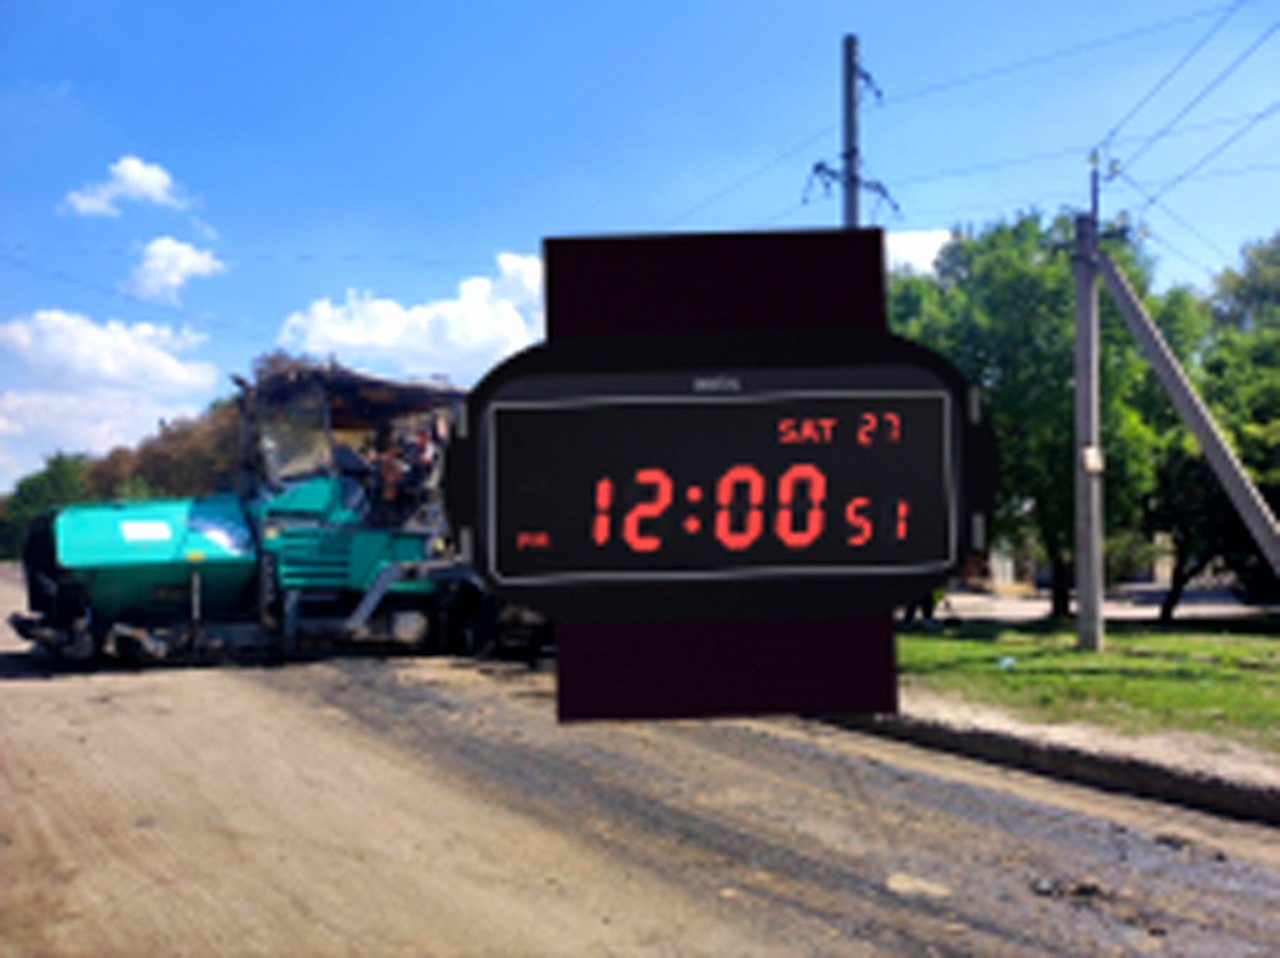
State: 12 h 00 min 51 s
